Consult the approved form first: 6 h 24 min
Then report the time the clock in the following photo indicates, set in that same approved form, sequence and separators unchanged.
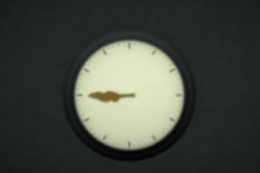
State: 8 h 45 min
